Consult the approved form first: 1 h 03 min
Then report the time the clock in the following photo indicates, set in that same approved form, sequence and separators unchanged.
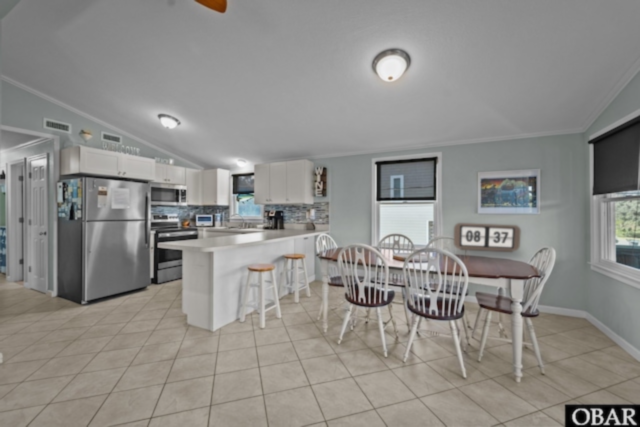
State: 8 h 37 min
